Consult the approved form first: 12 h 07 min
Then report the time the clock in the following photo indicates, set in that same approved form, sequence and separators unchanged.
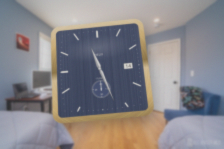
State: 11 h 27 min
